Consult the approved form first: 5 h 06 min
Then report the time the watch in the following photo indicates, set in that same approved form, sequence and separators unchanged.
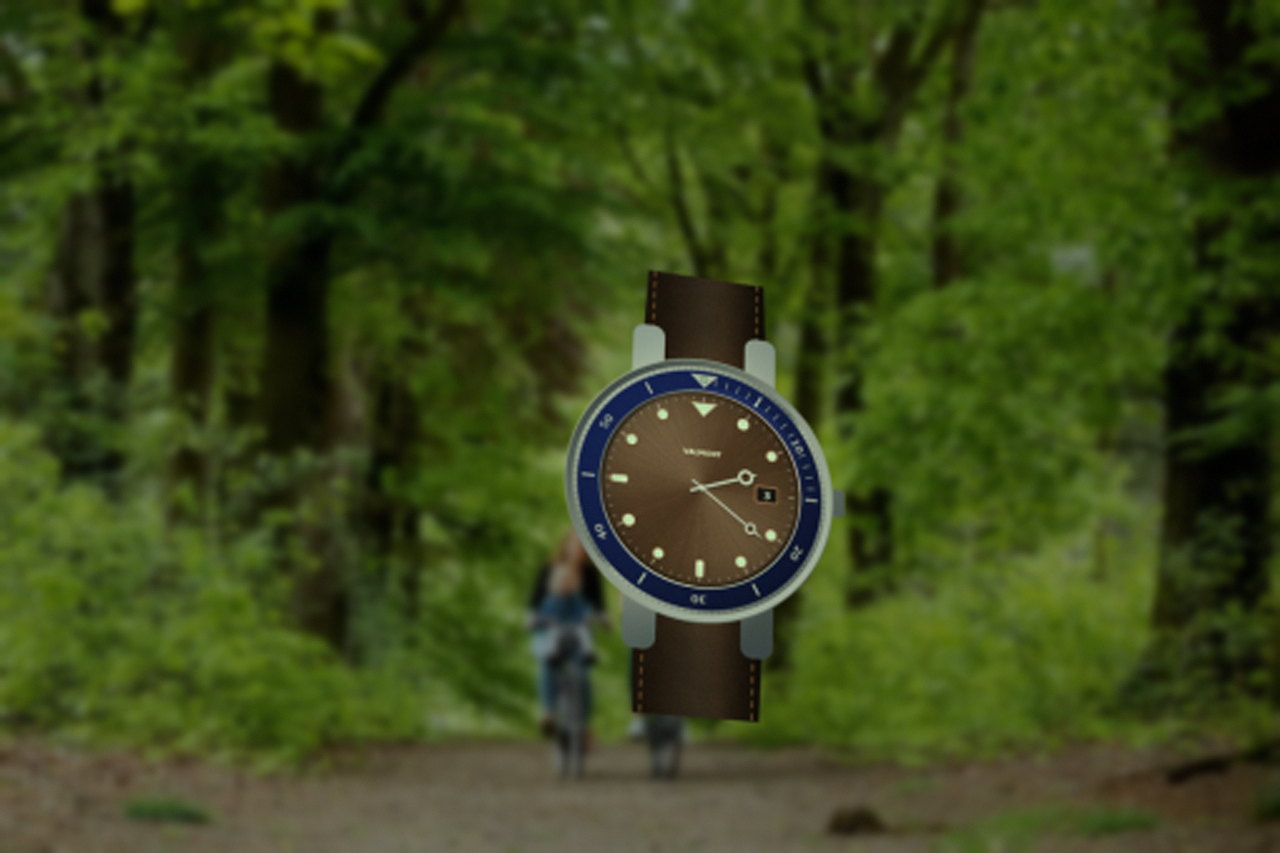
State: 2 h 21 min
